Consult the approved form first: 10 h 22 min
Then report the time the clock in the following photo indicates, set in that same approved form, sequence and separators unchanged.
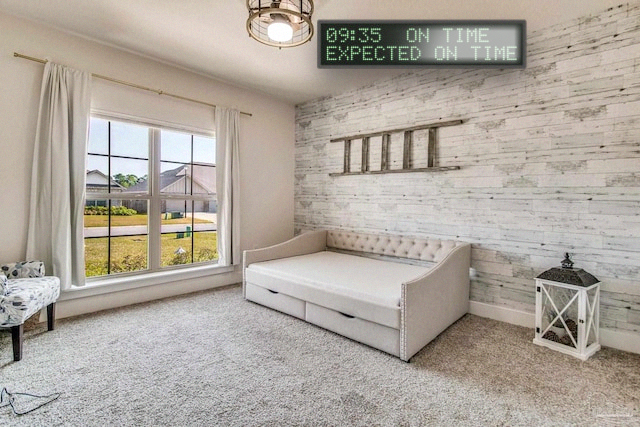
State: 9 h 35 min
